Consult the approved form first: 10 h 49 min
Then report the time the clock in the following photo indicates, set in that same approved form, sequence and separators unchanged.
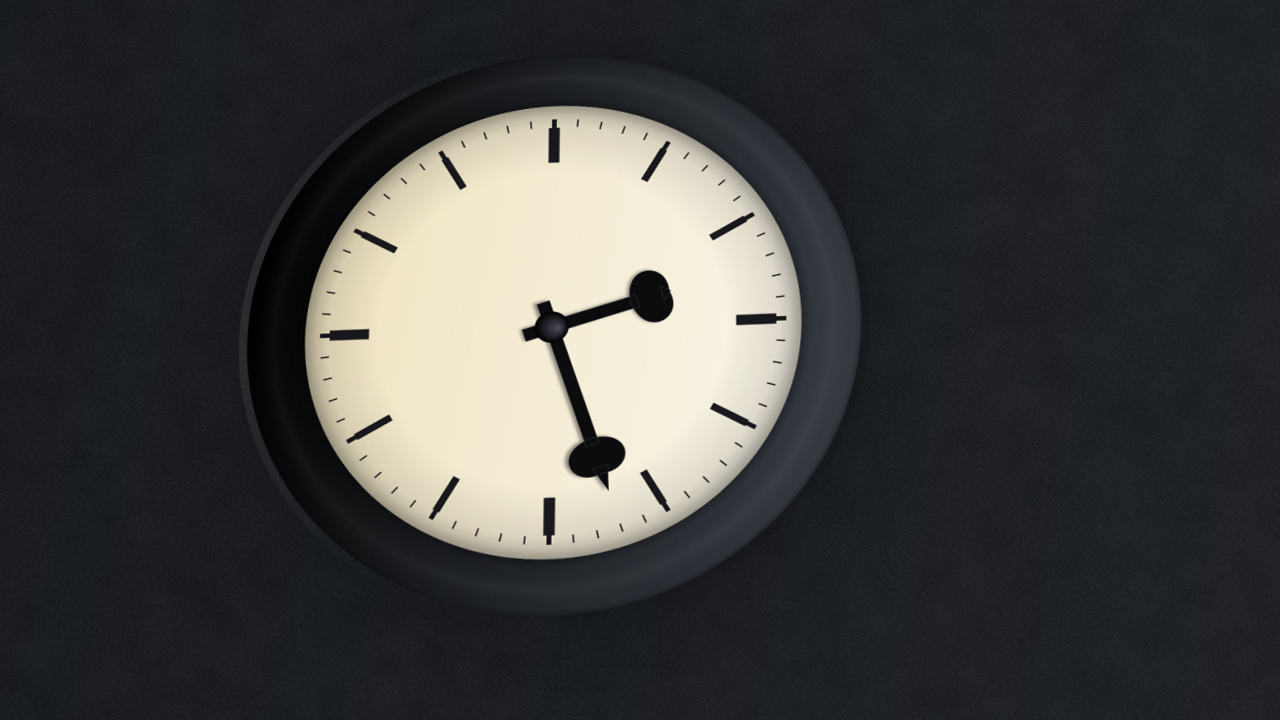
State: 2 h 27 min
